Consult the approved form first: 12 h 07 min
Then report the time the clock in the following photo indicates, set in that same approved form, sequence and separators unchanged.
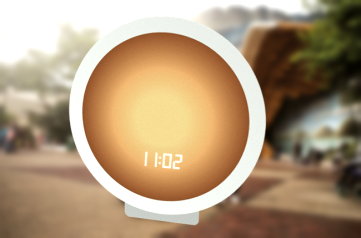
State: 11 h 02 min
